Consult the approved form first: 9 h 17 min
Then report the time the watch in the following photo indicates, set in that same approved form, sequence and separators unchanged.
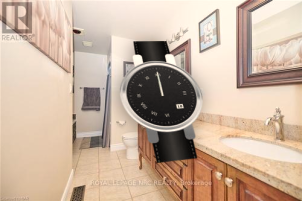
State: 12 h 00 min
